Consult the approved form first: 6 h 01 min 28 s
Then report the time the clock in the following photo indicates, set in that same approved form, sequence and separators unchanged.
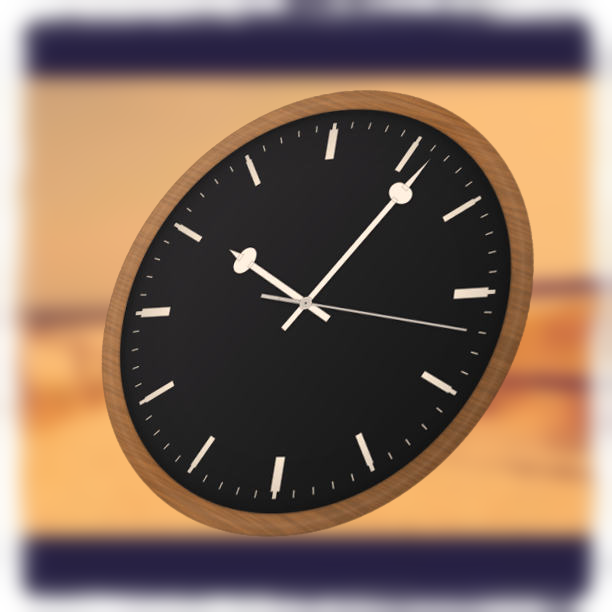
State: 10 h 06 min 17 s
